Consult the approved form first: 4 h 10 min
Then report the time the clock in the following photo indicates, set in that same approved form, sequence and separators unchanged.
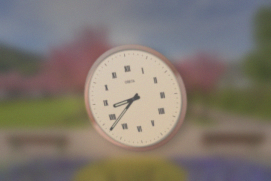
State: 8 h 38 min
